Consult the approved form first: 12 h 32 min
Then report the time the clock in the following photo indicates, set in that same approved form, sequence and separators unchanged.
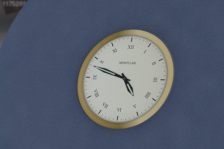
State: 4 h 48 min
